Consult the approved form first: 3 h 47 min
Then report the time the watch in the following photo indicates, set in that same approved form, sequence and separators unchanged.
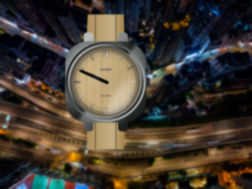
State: 9 h 49 min
